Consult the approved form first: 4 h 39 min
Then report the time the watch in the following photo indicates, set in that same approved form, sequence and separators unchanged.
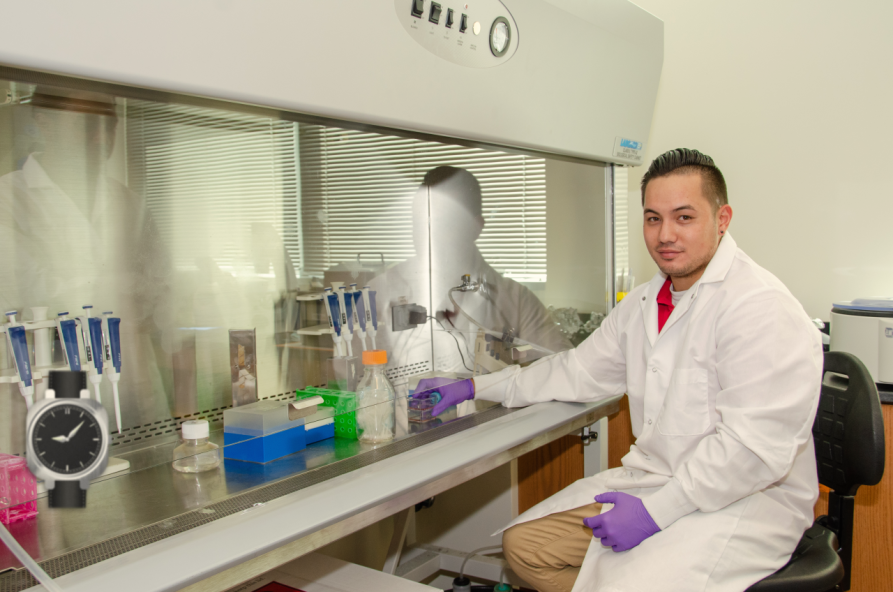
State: 9 h 07 min
